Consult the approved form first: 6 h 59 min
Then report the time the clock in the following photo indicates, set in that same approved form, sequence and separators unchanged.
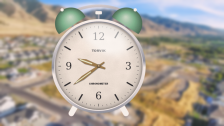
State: 9 h 39 min
